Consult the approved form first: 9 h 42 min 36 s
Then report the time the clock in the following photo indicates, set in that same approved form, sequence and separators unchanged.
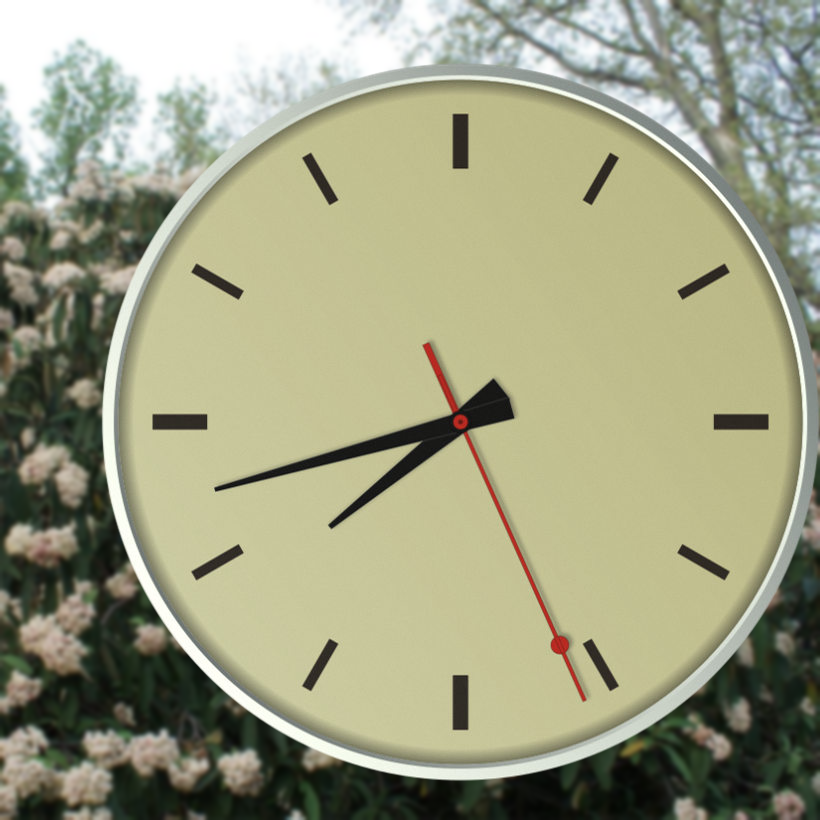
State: 7 h 42 min 26 s
